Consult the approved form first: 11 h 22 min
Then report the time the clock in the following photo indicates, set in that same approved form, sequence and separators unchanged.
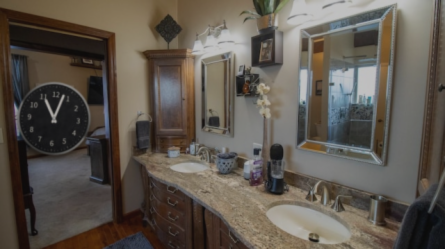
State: 11 h 03 min
